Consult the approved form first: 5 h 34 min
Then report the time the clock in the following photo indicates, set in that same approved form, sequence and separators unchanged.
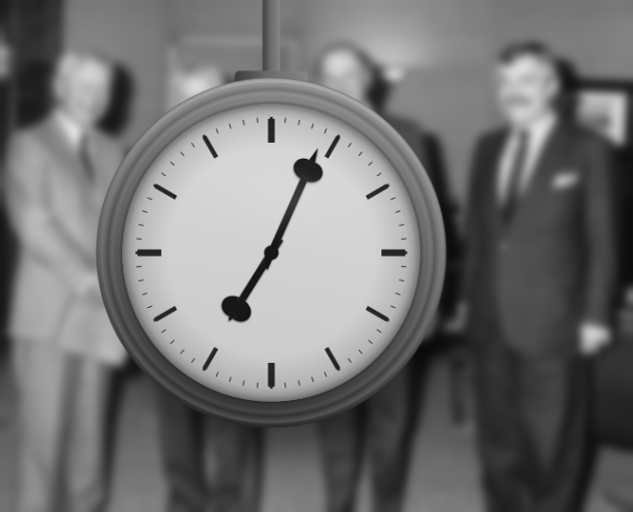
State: 7 h 04 min
